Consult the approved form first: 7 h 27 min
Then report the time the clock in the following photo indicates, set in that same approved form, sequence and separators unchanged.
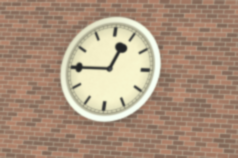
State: 12 h 45 min
